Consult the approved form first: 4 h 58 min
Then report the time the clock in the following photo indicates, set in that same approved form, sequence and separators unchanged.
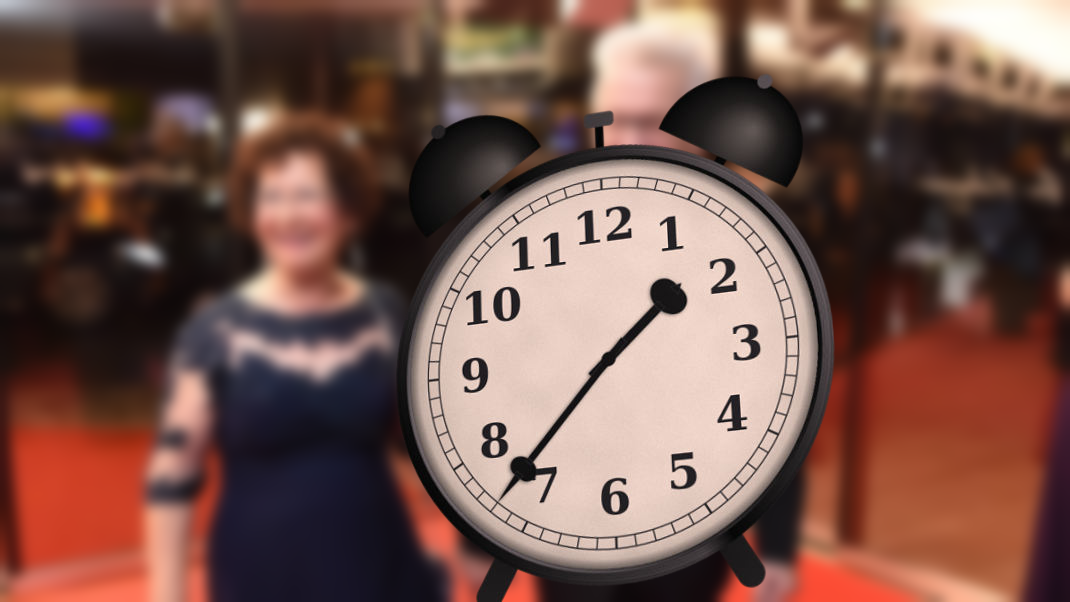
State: 1 h 37 min
